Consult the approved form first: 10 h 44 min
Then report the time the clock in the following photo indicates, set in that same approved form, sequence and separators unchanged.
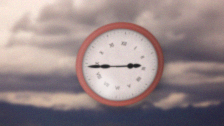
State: 2 h 44 min
